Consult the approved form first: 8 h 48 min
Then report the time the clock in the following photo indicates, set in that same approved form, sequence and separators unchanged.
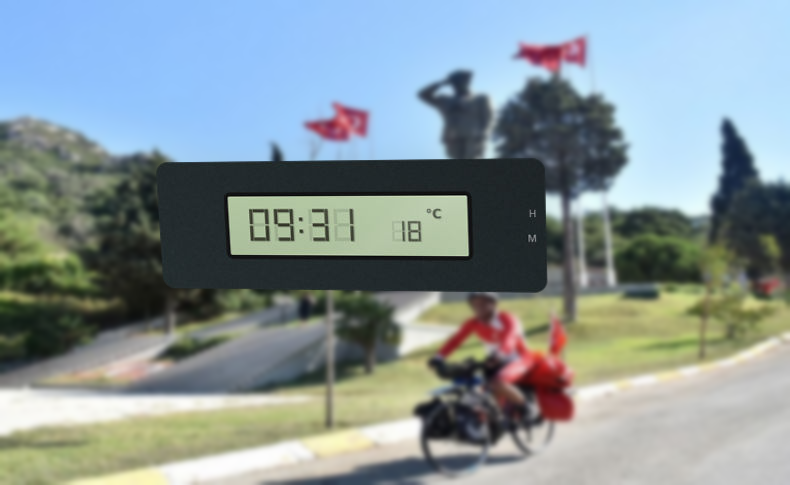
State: 9 h 31 min
